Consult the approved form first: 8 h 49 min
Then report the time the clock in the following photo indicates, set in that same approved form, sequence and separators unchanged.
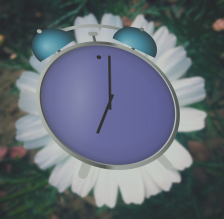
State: 7 h 02 min
